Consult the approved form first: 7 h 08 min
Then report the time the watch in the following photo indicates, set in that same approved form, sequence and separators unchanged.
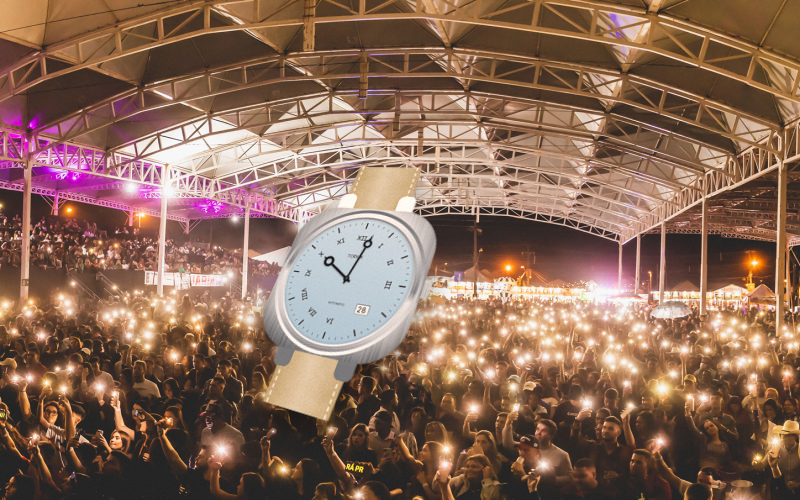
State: 10 h 02 min
